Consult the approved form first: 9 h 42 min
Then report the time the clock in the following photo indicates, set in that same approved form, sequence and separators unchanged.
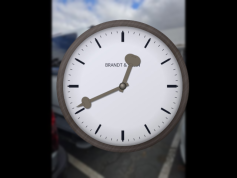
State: 12 h 41 min
